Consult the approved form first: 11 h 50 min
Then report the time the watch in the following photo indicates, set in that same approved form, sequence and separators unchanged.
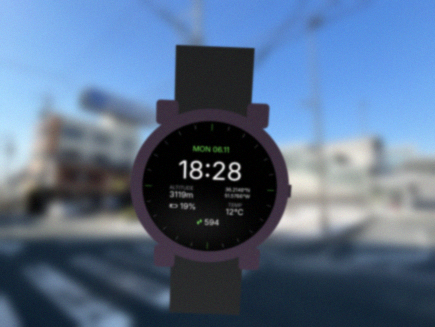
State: 18 h 28 min
